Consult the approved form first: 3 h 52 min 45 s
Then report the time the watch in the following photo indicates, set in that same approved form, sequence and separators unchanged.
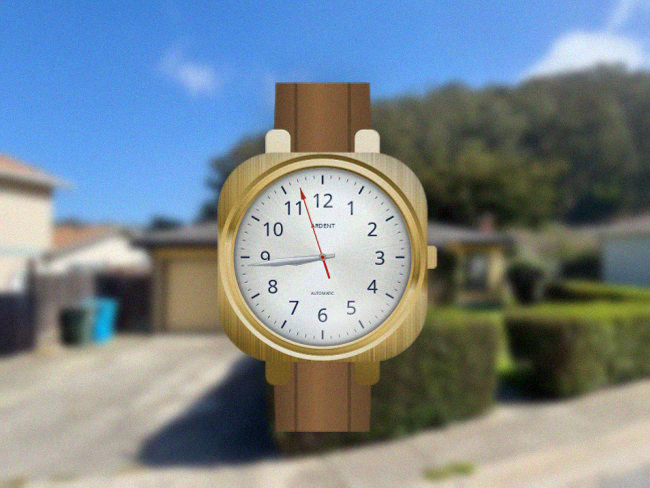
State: 8 h 43 min 57 s
